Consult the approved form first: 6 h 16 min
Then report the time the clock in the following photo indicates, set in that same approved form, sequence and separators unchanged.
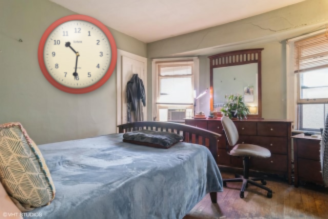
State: 10 h 31 min
